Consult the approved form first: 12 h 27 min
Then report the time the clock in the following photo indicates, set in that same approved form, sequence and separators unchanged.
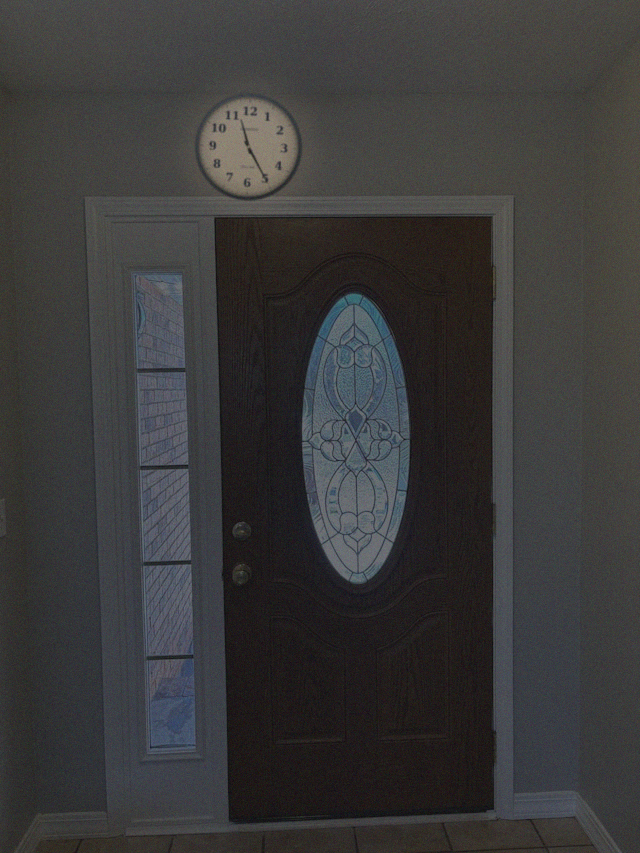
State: 11 h 25 min
